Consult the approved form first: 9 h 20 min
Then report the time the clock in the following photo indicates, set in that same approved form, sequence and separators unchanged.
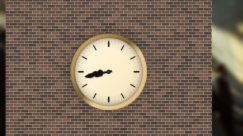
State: 8 h 43 min
